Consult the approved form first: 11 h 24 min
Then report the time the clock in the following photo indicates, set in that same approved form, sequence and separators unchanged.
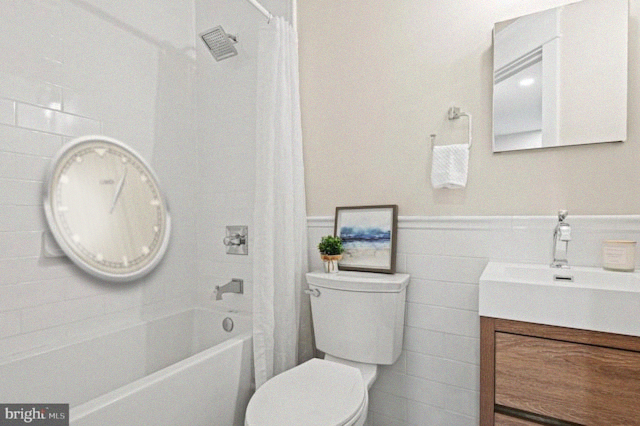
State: 1 h 06 min
